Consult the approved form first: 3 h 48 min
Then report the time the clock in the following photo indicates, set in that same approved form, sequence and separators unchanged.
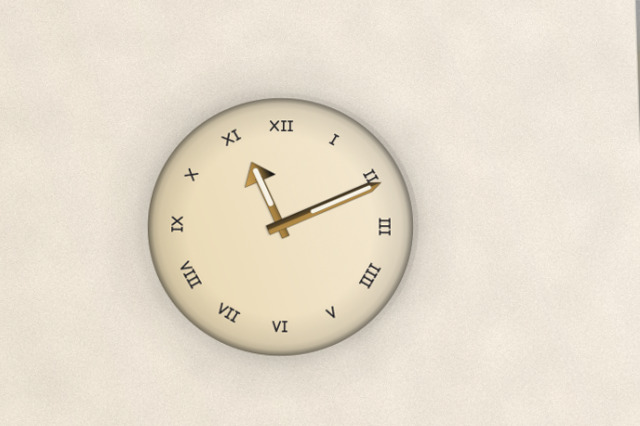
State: 11 h 11 min
